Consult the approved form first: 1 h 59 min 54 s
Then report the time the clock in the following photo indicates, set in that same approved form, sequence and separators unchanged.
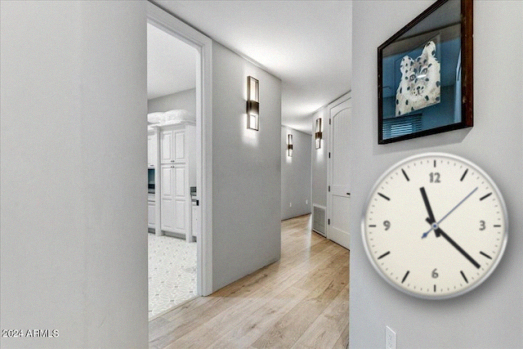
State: 11 h 22 min 08 s
